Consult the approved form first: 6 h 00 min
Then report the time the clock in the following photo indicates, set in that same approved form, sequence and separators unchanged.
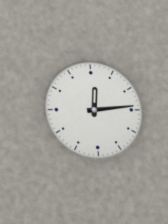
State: 12 h 14 min
